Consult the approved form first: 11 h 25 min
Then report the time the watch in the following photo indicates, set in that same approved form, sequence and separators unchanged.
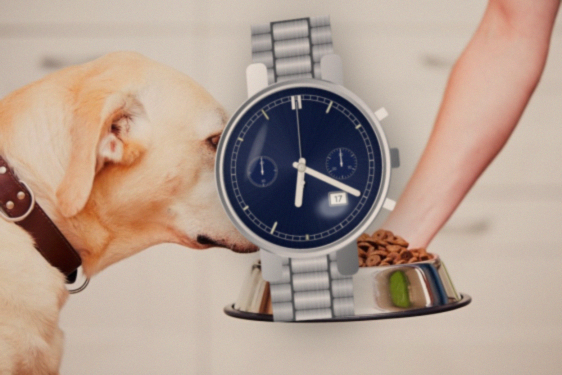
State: 6 h 20 min
